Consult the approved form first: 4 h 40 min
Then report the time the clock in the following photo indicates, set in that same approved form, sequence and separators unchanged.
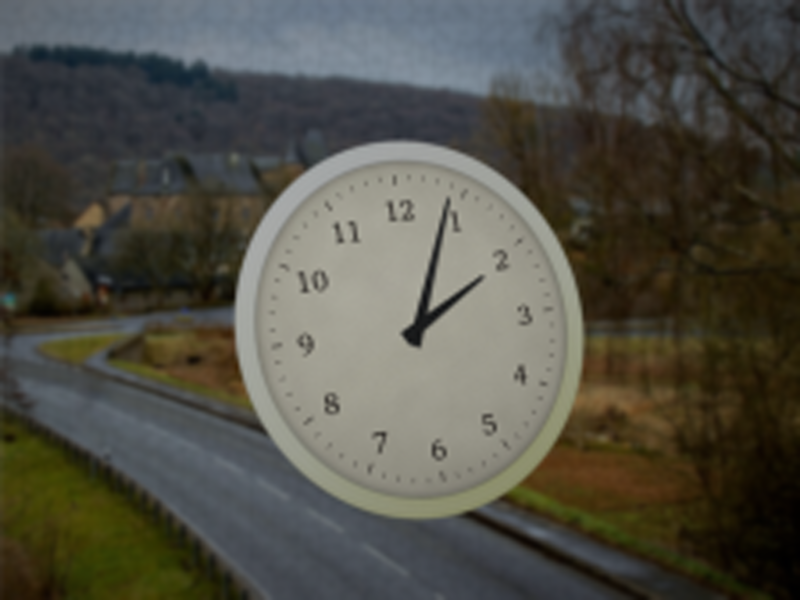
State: 2 h 04 min
